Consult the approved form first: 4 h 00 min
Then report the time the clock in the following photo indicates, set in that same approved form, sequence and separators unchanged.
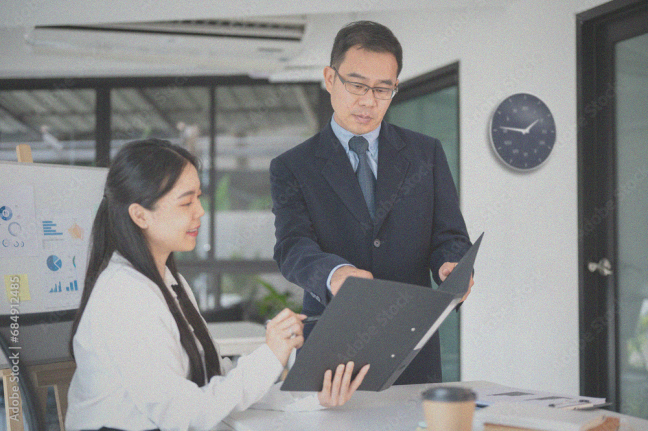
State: 1 h 46 min
